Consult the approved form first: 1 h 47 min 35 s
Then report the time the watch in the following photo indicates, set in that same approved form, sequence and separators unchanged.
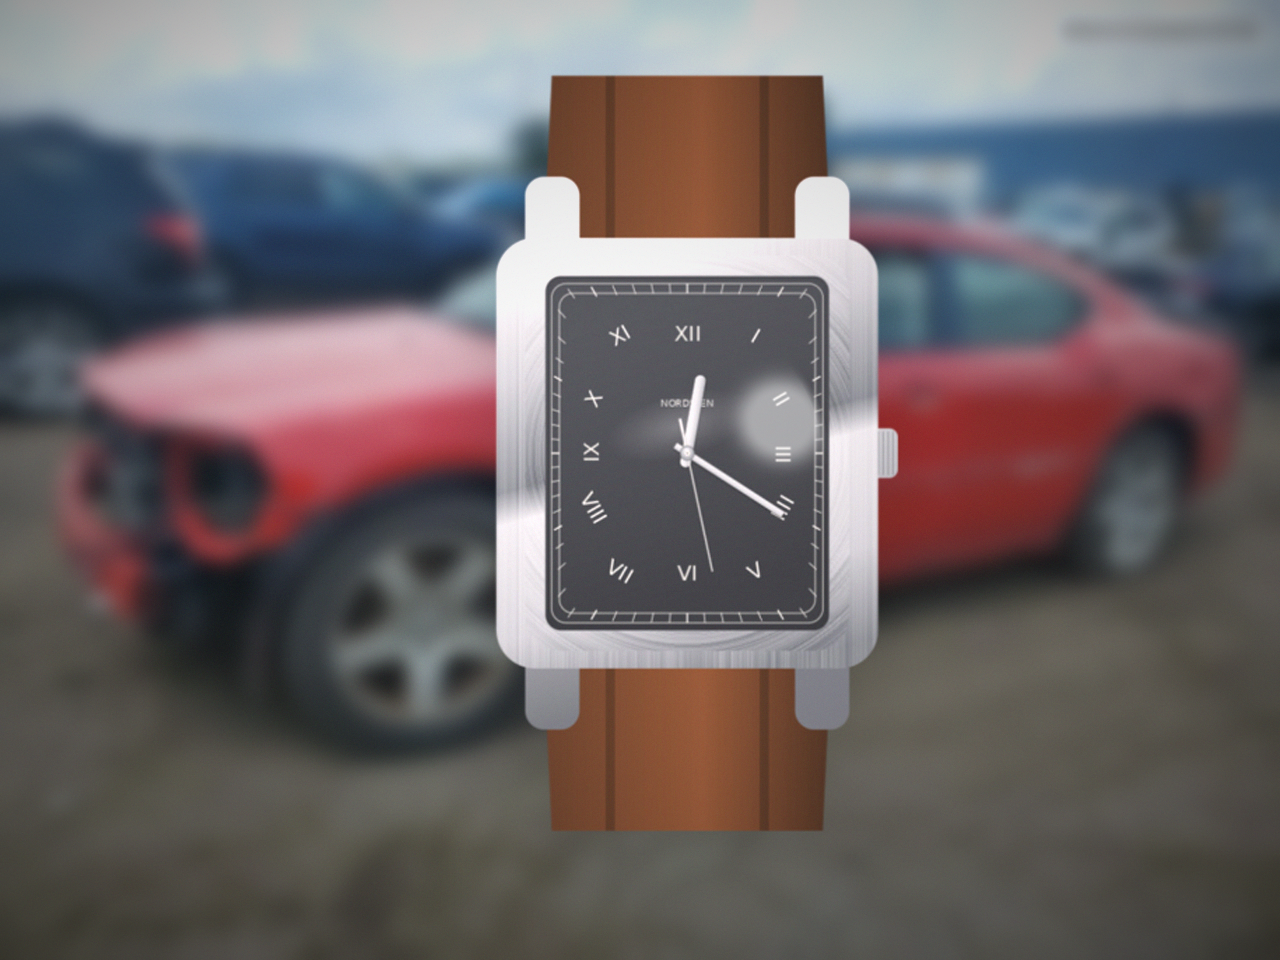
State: 12 h 20 min 28 s
